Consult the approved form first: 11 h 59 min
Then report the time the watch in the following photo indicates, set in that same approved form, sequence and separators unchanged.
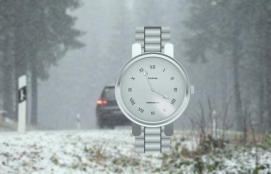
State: 3 h 56 min
